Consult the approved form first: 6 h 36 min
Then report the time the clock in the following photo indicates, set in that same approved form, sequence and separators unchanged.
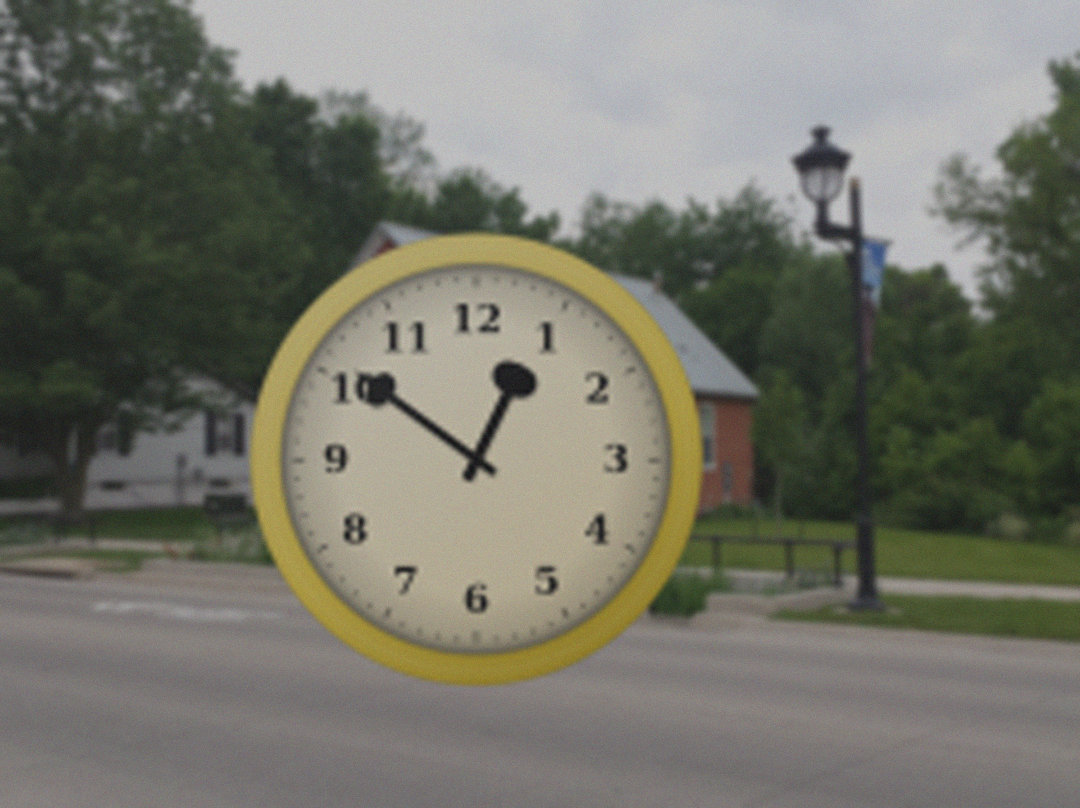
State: 12 h 51 min
